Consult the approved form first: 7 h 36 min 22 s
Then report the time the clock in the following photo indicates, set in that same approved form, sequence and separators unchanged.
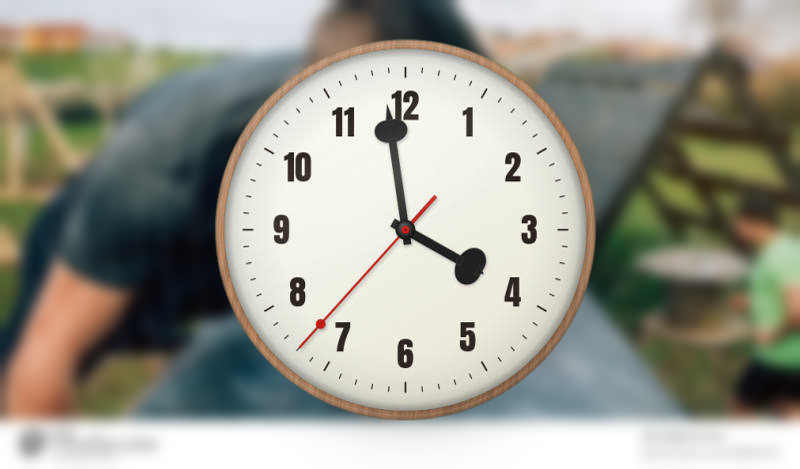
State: 3 h 58 min 37 s
